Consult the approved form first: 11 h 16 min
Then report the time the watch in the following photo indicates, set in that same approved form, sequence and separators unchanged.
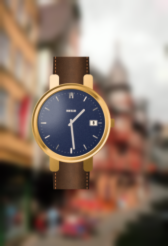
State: 1 h 29 min
